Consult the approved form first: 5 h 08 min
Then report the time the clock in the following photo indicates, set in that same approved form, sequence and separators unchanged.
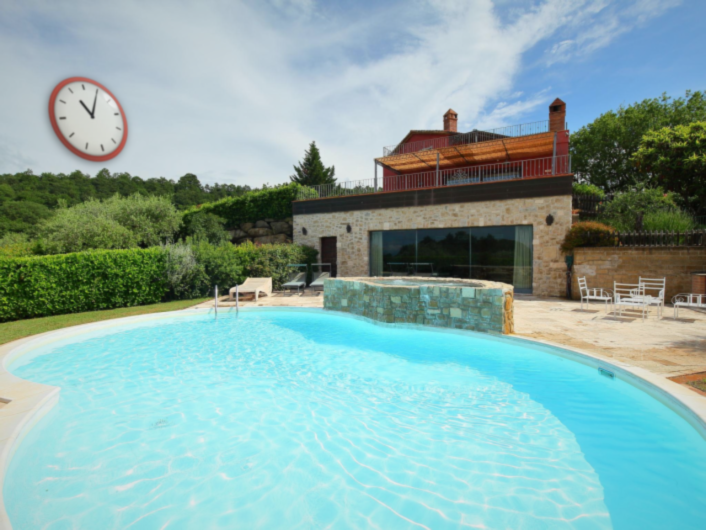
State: 11 h 05 min
